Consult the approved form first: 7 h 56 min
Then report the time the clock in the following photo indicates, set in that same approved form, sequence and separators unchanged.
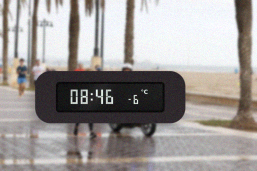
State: 8 h 46 min
